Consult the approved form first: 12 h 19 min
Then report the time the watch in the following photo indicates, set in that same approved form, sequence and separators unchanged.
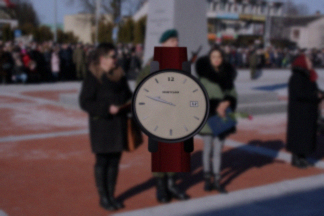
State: 9 h 48 min
